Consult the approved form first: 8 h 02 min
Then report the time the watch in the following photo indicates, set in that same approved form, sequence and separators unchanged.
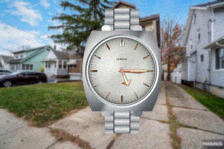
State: 5 h 15 min
